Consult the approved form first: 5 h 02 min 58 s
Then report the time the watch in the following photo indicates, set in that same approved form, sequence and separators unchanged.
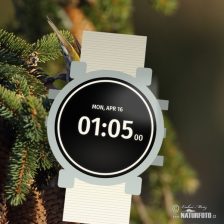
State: 1 h 05 min 00 s
